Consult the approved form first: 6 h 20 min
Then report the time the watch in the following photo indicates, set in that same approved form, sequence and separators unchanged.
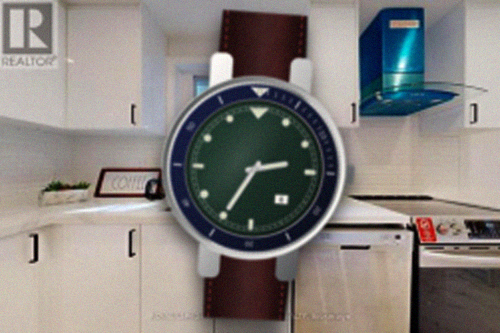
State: 2 h 35 min
